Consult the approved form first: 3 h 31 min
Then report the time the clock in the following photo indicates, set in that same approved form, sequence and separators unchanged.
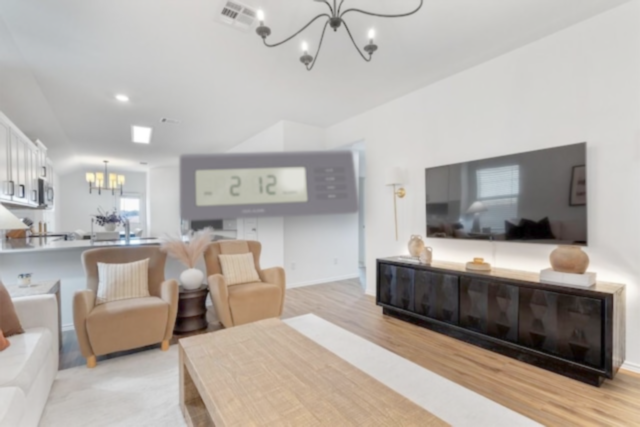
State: 2 h 12 min
